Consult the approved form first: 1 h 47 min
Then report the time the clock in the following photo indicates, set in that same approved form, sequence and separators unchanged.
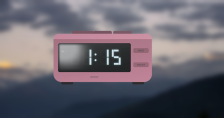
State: 1 h 15 min
